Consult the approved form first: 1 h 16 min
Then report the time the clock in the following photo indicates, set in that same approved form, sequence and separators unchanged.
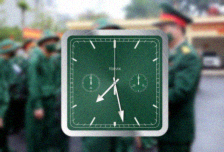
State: 7 h 28 min
